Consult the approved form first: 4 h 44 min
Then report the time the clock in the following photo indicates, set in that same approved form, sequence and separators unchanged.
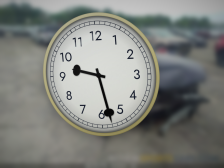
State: 9 h 28 min
